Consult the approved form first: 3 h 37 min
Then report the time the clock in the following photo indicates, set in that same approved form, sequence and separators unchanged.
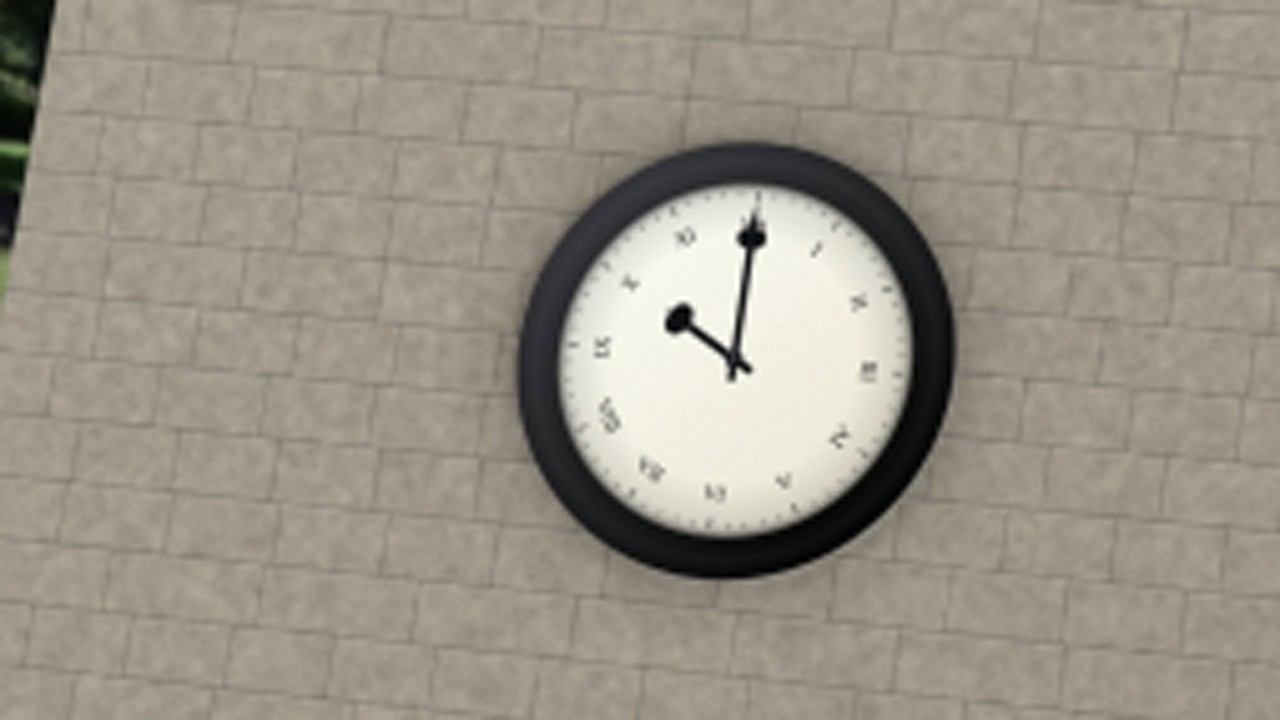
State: 10 h 00 min
